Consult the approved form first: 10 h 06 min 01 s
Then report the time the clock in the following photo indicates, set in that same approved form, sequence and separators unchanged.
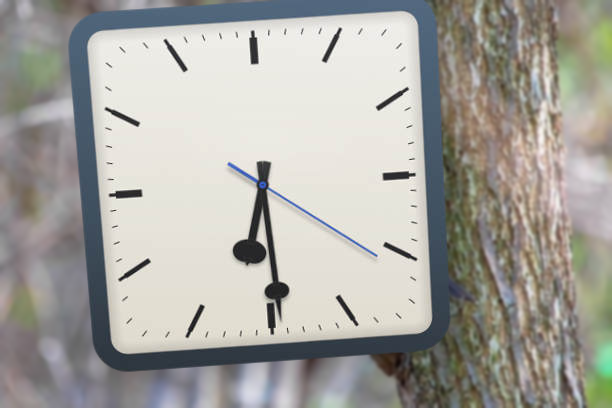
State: 6 h 29 min 21 s
